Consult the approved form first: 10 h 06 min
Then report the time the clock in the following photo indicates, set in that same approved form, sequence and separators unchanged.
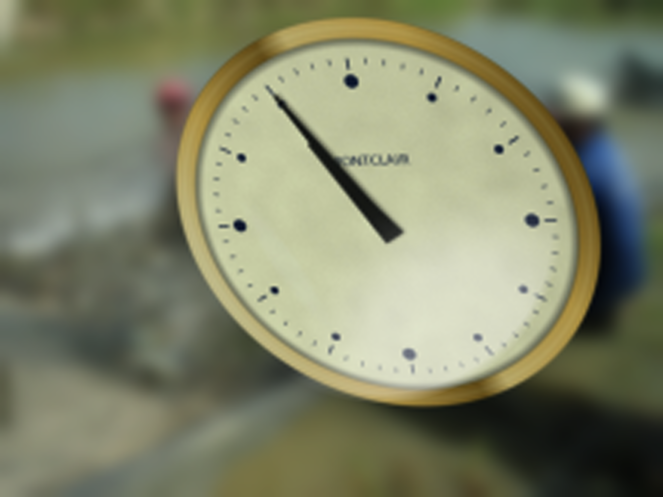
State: 10 h 55 min
